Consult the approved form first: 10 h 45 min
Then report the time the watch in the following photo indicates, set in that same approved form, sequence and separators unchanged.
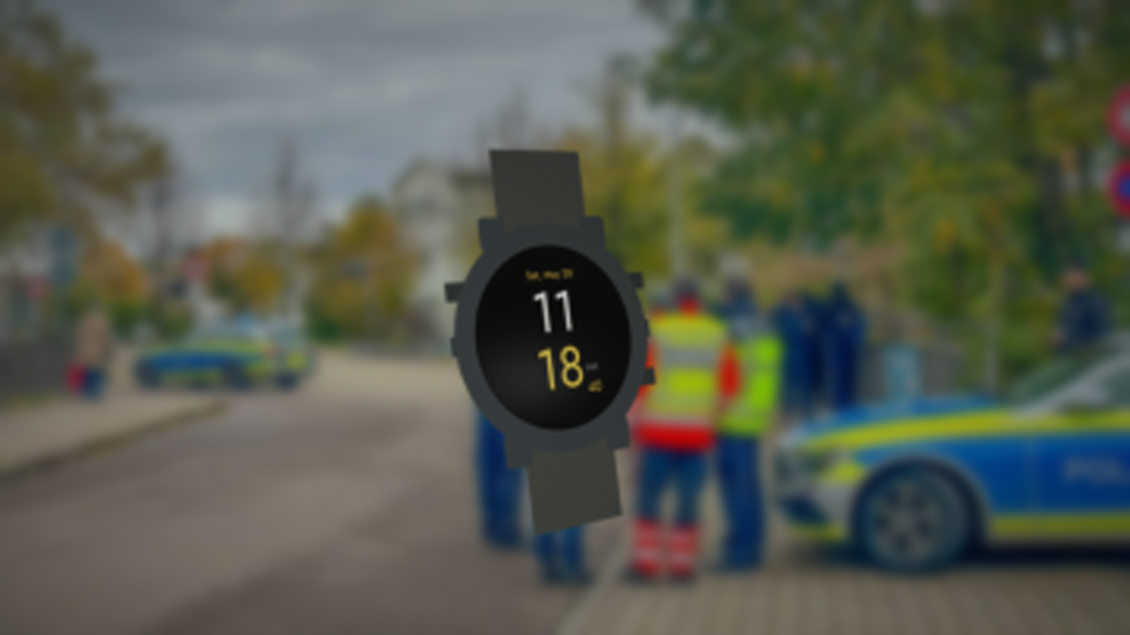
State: 11 h 18 min
